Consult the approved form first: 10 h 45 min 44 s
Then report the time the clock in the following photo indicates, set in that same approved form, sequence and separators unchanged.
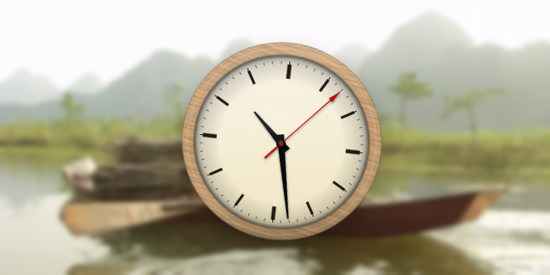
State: 10 h 28 min 07 s
